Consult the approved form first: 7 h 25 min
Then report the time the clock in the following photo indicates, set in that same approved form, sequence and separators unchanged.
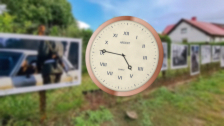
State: 4 h 46 min
